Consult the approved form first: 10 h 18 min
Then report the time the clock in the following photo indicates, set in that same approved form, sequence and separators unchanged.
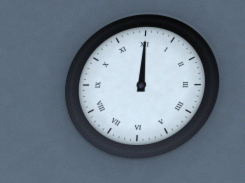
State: 12 h 00 min
